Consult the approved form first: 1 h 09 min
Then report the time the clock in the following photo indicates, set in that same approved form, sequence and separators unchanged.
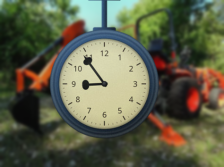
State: 8 h 54 min
